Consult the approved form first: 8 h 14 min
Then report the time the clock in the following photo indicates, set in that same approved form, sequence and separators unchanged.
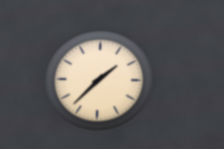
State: 1 h 37 min
